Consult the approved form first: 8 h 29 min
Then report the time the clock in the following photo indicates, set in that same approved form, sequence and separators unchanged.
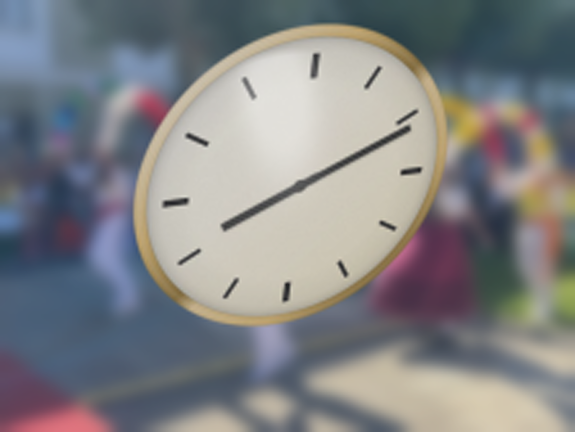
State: 8 h 11 min
